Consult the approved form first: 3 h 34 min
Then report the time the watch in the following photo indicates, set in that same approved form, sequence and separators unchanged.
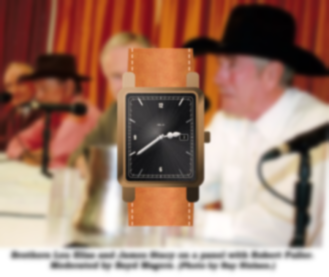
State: 2 h 39 min
